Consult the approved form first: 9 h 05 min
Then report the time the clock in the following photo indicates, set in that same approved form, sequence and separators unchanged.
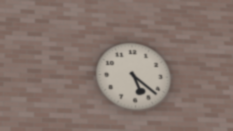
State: 5 h 22 min
